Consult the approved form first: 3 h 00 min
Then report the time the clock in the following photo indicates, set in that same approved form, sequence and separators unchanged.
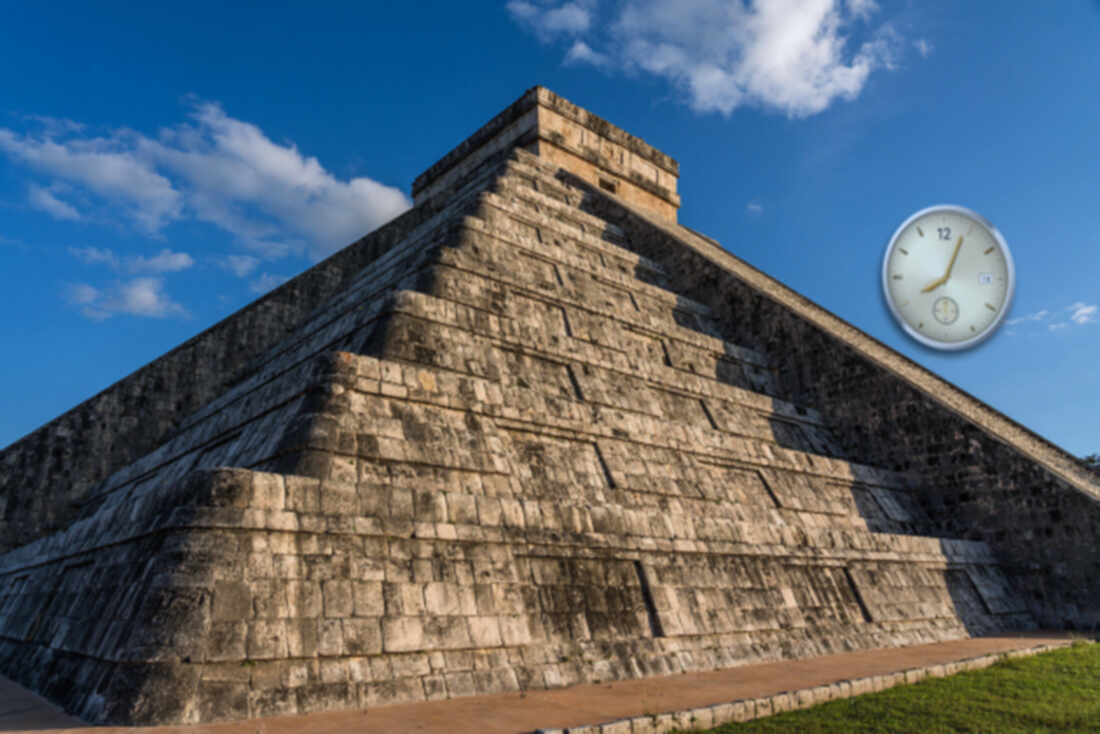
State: 8 h 04 min
